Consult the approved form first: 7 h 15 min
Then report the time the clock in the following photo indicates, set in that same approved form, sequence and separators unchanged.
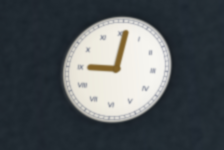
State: 9 h 01 min
